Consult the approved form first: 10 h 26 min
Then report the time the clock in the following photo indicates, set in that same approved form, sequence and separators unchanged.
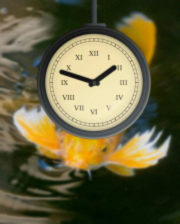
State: 1 h 48 min
